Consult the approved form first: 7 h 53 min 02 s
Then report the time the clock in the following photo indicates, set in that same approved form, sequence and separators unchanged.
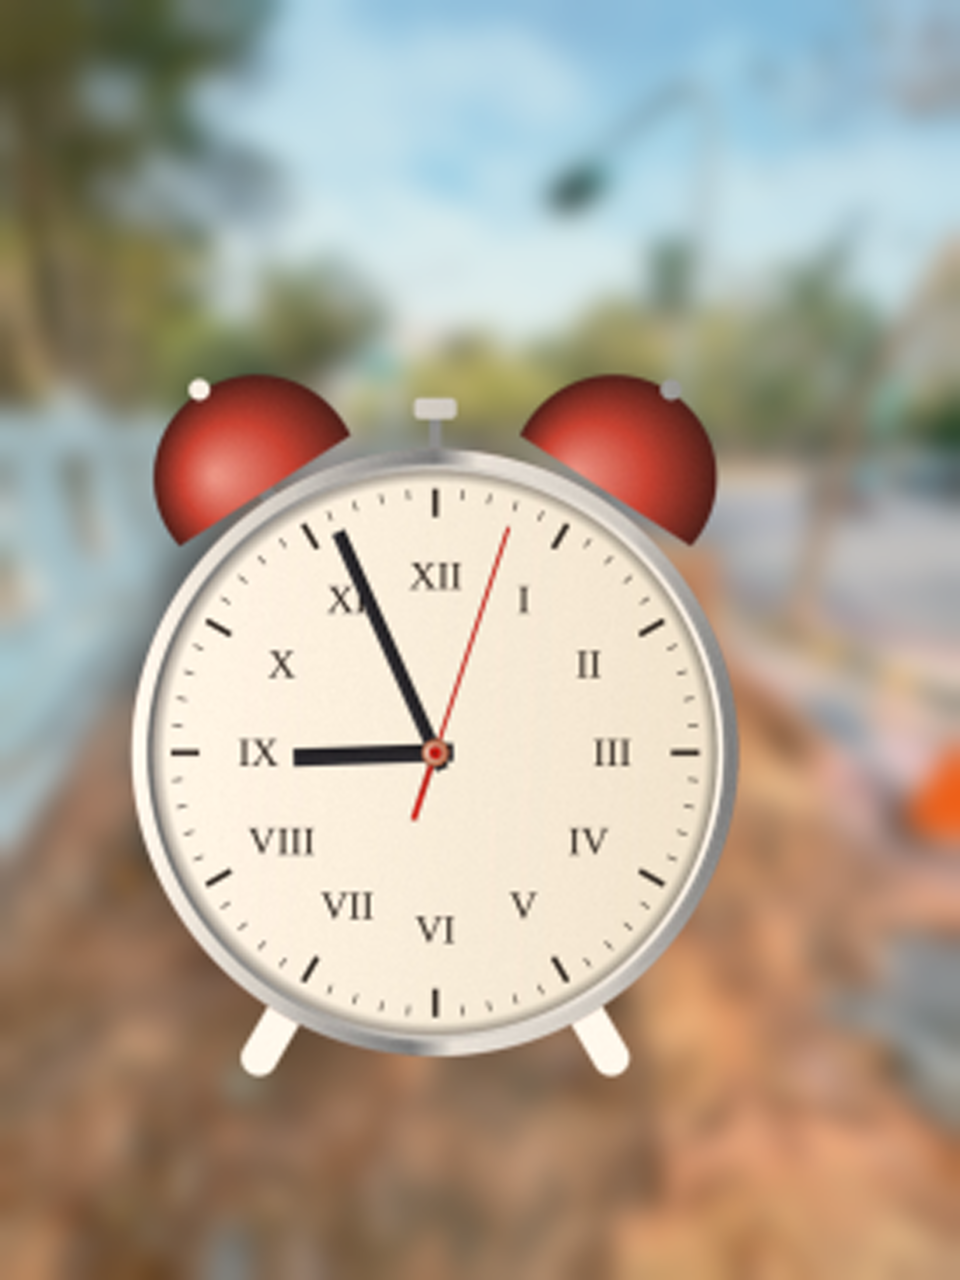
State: 8 h 56 min 03 s
